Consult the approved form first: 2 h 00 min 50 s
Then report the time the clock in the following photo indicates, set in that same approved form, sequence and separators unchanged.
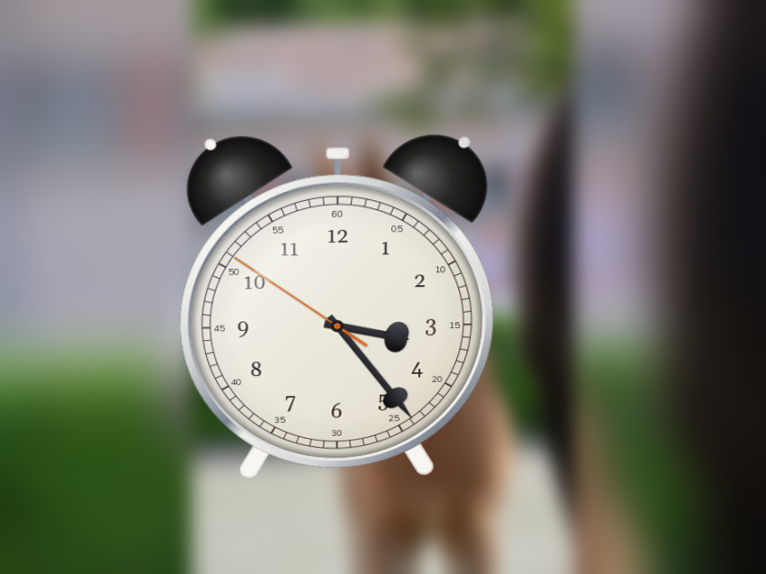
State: 3 h 23 min 51 s
